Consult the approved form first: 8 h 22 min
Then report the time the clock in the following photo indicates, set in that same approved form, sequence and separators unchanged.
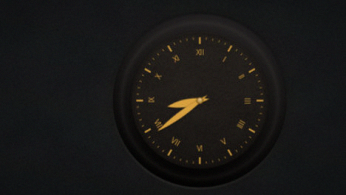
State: 8 h 39 min
